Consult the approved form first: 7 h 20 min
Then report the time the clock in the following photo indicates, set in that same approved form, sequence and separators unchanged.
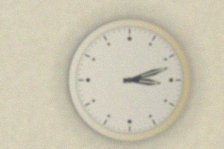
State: 3 h 12 min
